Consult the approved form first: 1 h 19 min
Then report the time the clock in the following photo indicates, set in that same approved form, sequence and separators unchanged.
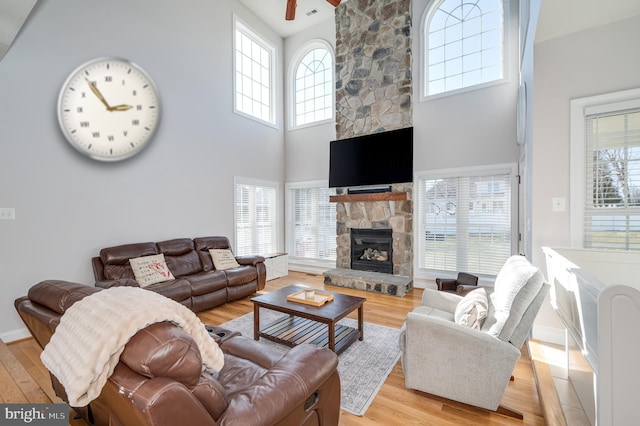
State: 2 h 54 min
